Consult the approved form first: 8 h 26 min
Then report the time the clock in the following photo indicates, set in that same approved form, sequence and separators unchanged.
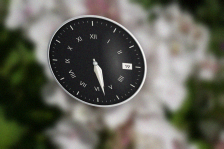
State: 5 h 28 min
